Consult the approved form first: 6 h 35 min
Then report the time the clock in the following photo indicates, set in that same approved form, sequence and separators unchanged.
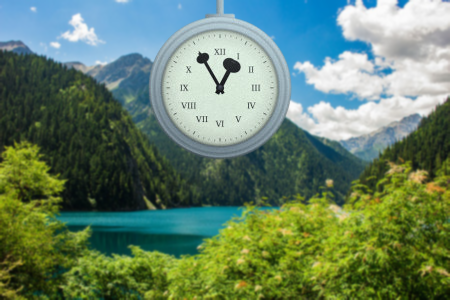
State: 12 h 55 min
